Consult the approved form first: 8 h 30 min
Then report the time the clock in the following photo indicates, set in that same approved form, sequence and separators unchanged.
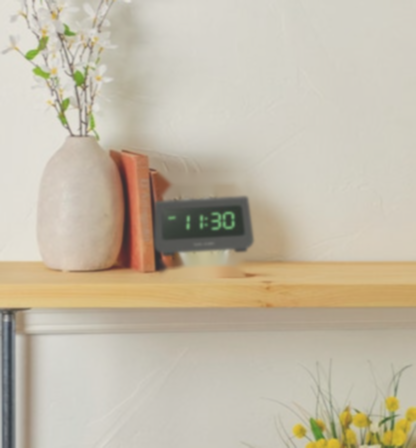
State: 11 h 30 min
